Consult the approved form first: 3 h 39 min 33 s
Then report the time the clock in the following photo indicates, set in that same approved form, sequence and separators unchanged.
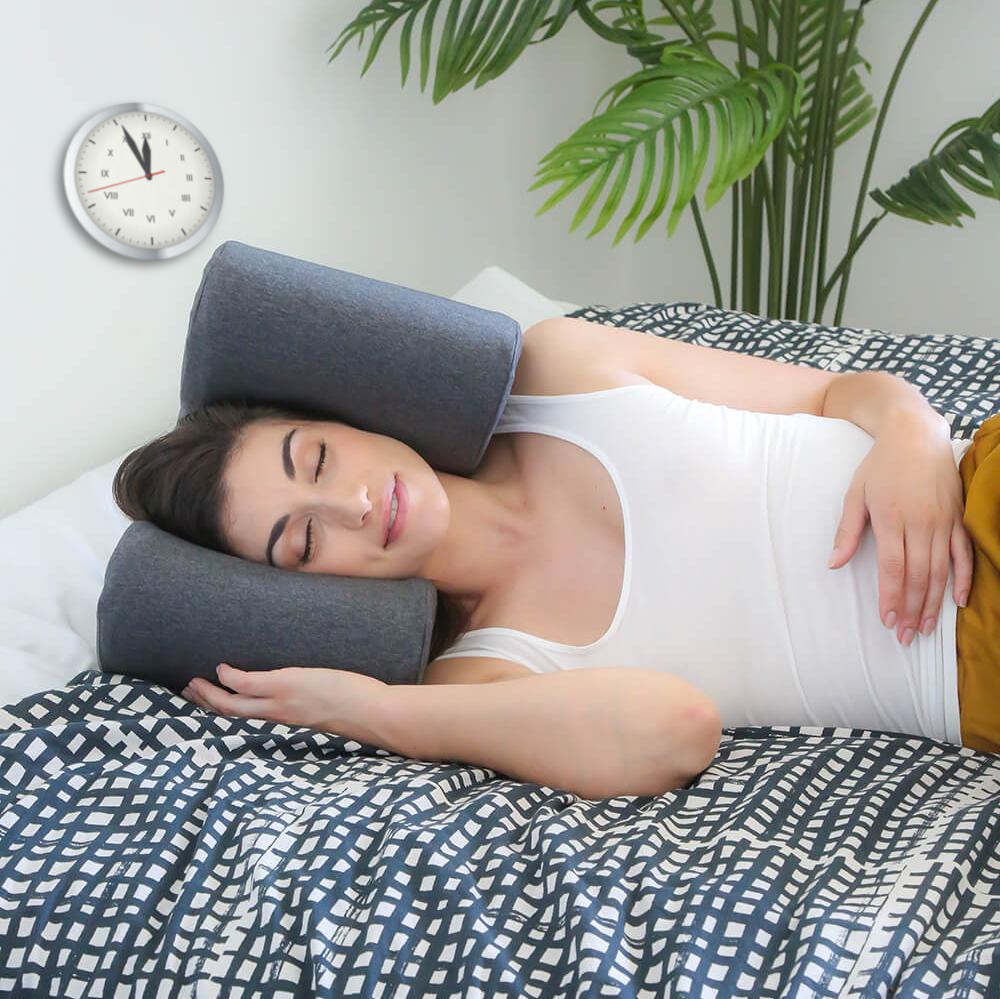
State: 11 h 55 min 42 s
